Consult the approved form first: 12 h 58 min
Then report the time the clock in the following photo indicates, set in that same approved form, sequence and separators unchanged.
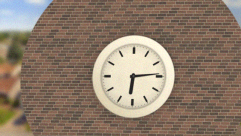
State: 6 h 14 min
